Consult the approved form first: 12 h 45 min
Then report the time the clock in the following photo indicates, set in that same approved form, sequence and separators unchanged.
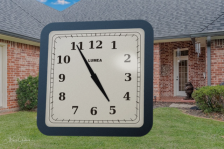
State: 4 h 55 min
